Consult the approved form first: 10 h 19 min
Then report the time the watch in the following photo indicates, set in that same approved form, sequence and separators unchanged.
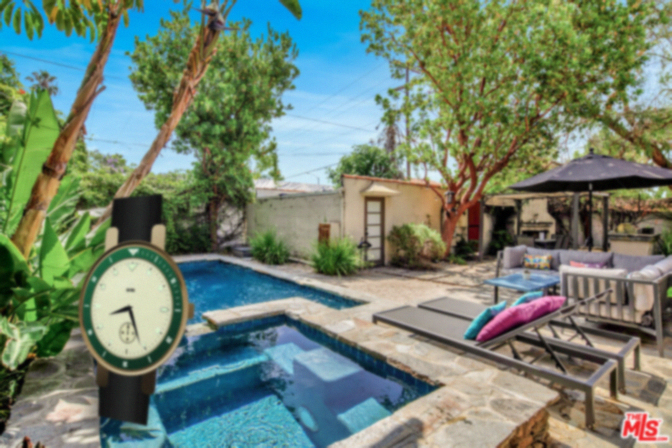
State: 8 h 26 min
